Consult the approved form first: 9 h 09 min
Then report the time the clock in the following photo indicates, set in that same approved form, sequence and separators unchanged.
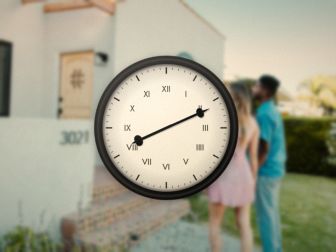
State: 8 h 11 min
